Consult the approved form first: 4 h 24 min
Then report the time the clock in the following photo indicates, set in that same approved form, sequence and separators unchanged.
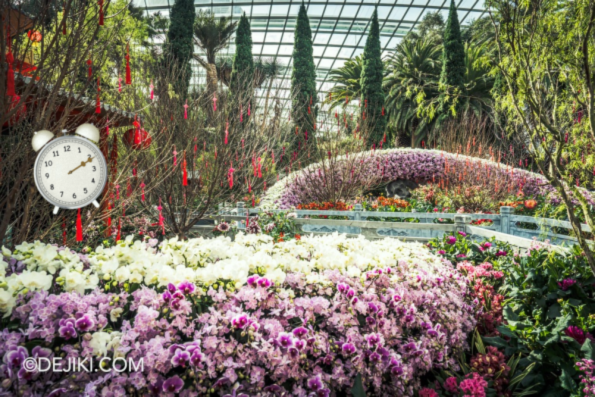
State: 2 h 11 min
